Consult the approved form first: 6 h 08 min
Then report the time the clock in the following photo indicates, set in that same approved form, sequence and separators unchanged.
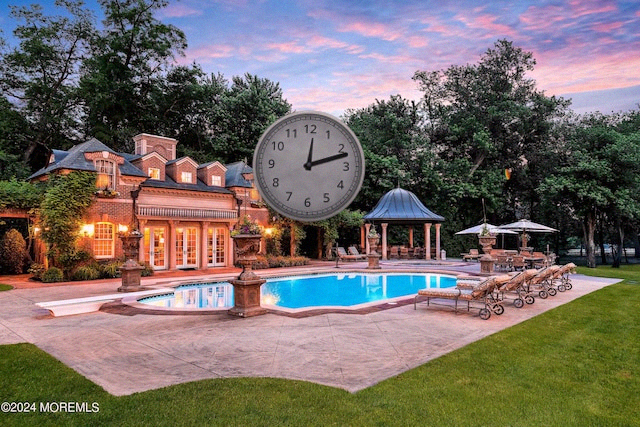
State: 12 h 12 min
